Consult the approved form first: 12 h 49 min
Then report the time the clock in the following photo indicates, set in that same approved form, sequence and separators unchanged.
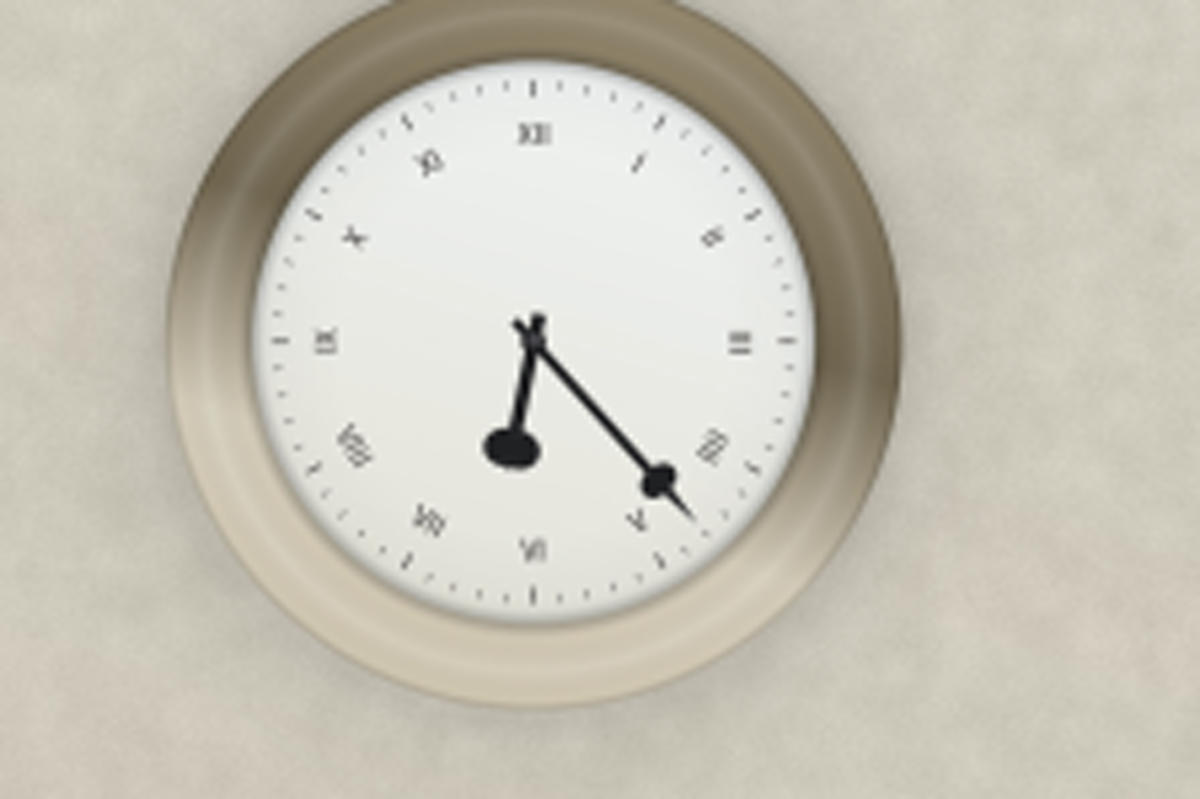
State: 6 h 23 min
